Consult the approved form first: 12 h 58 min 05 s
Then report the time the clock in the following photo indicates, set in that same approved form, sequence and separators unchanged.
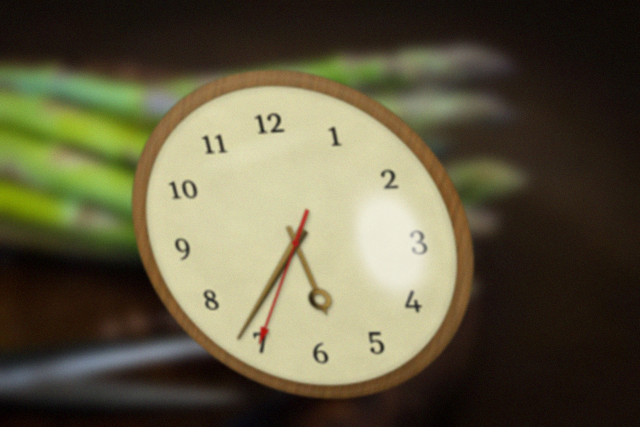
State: 5 h 36 min 35 s
